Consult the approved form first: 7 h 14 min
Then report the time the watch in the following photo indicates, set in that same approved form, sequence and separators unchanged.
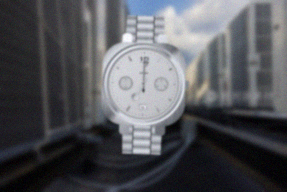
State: 7 h 00 min
